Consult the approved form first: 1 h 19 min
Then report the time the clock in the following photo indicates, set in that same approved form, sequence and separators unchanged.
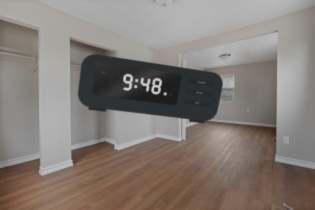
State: 9 h 48 min
